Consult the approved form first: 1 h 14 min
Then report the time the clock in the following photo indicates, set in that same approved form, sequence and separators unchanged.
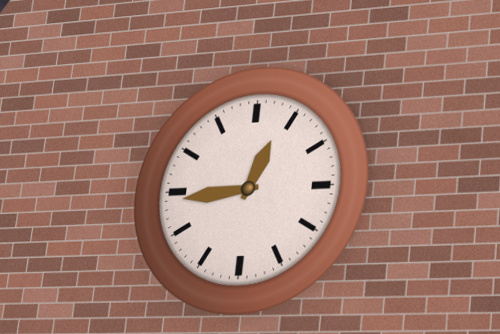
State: 12 h 44 min
